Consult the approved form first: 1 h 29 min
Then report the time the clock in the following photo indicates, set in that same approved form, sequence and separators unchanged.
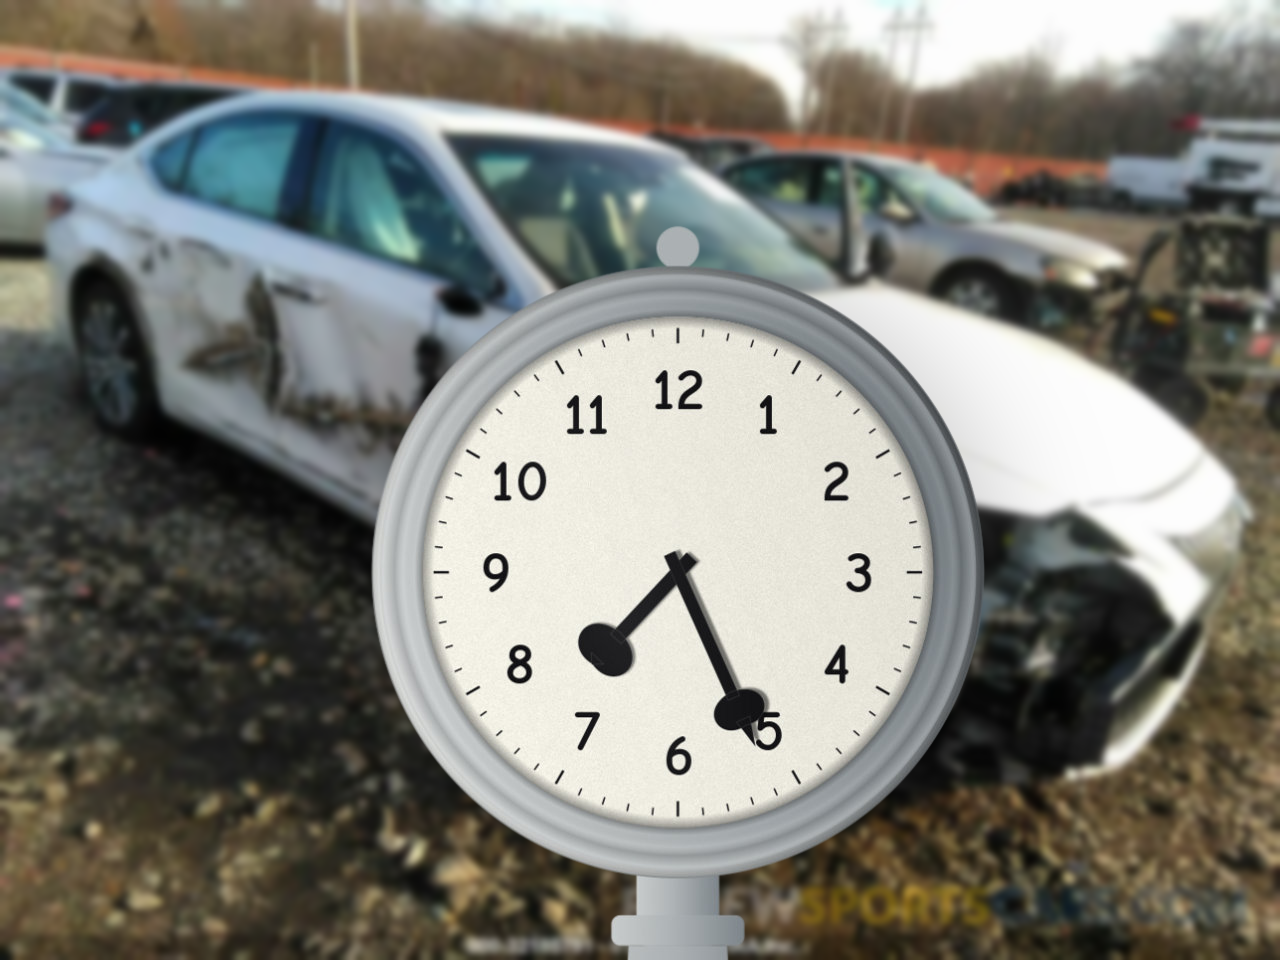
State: 7 h 26 min
